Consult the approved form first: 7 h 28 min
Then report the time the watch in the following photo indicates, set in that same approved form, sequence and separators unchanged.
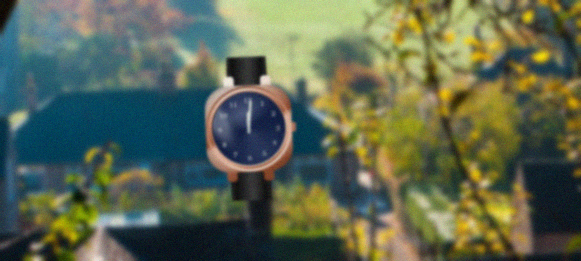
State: 12 h 01 min
